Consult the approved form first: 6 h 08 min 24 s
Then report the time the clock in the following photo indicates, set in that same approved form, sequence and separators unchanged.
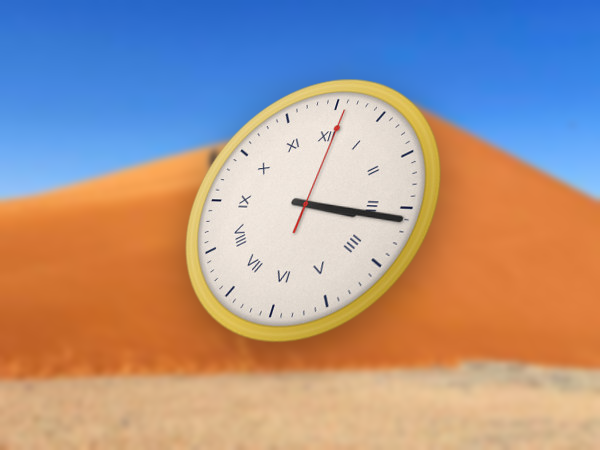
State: 3 h 16 min 01 s
